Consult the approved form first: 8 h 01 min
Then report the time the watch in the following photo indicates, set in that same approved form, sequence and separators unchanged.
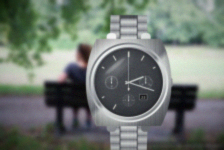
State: 2 h 18 min
